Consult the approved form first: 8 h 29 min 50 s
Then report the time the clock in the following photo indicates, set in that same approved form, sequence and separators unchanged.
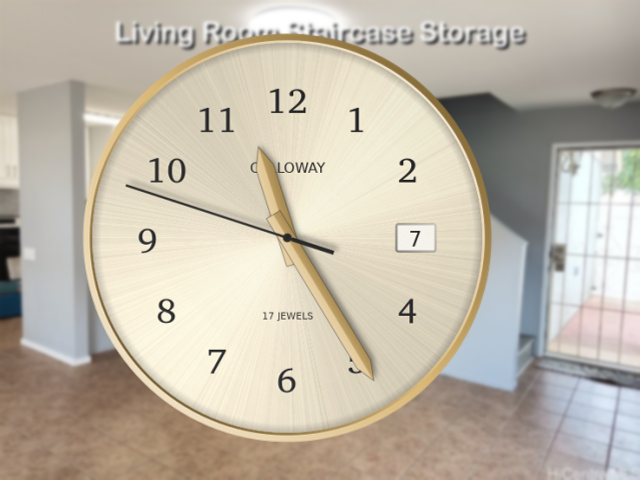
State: 11 h 24 min 48 s
